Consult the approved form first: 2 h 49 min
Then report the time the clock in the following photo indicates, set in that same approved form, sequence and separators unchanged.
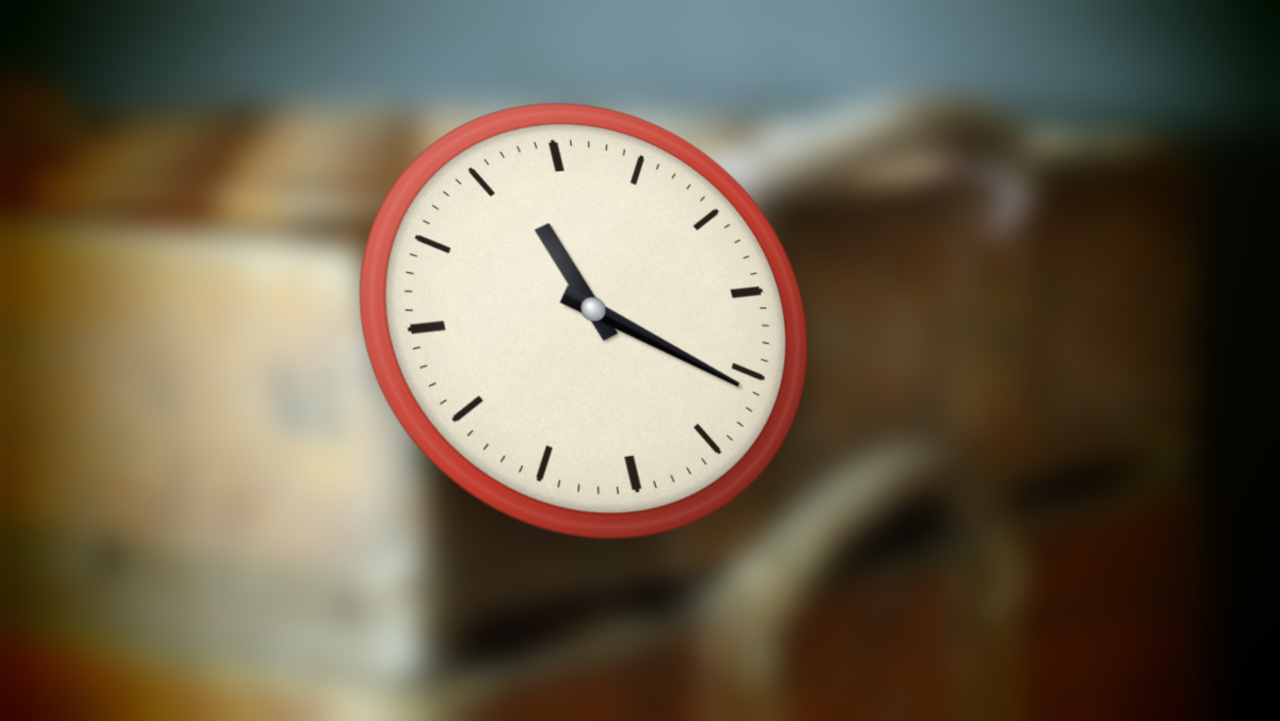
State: 11 h 21 min
